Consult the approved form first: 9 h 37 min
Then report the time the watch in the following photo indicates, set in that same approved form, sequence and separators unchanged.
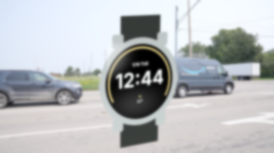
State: 12 h 44 min
